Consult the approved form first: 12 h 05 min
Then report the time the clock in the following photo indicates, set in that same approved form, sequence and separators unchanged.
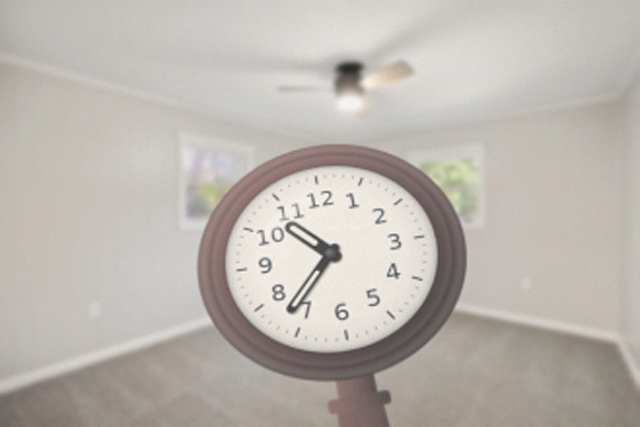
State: 10 h 37 min
